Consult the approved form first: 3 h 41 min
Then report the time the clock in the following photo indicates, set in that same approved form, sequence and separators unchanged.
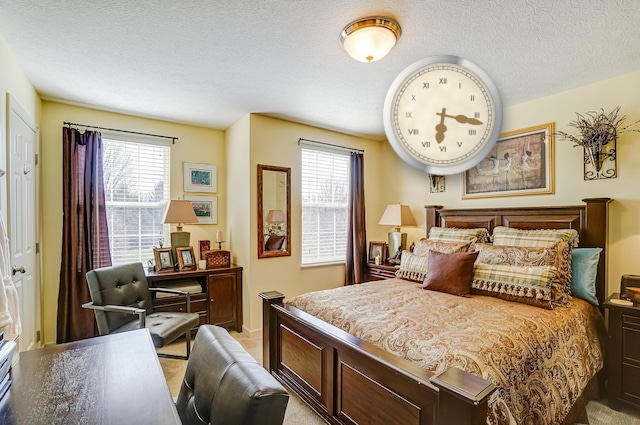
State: 6 h 17 min
